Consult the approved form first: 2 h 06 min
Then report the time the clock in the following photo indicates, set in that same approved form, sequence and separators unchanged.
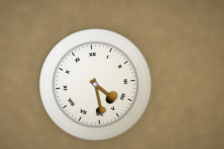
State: 4 h 29 min
